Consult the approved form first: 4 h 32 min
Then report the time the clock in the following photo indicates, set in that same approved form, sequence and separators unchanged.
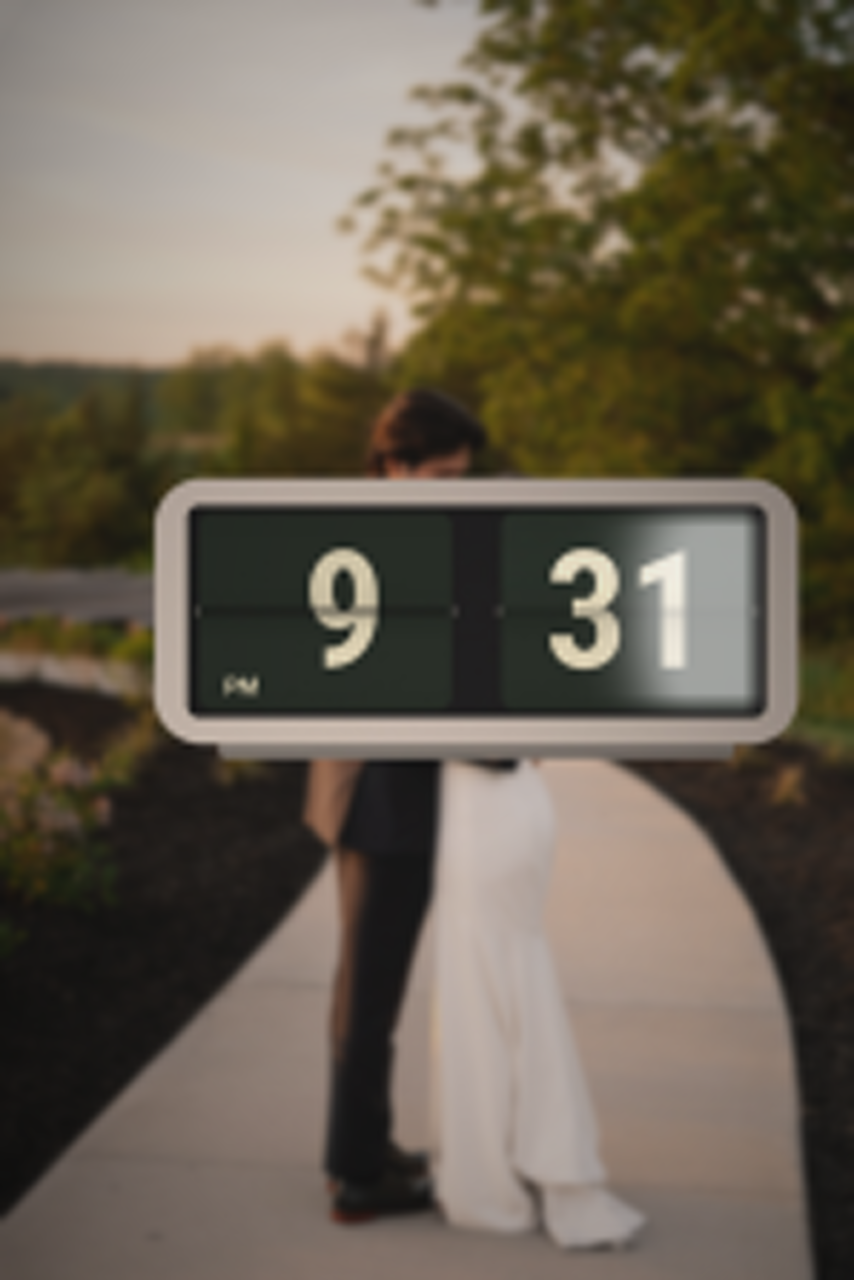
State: 9 h 31 min
